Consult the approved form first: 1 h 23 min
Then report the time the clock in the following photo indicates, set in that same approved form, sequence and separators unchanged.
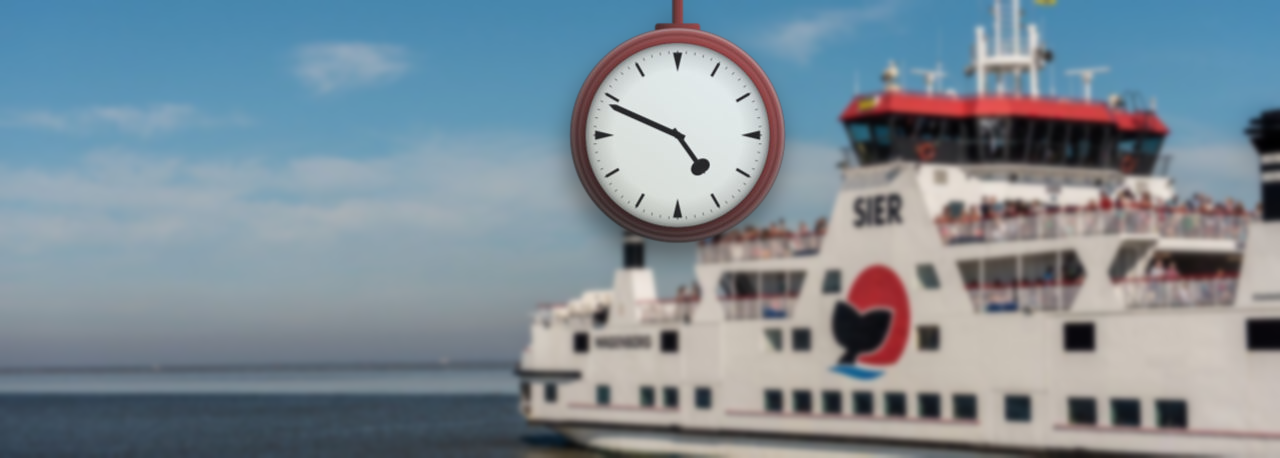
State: 4 h 49 min
